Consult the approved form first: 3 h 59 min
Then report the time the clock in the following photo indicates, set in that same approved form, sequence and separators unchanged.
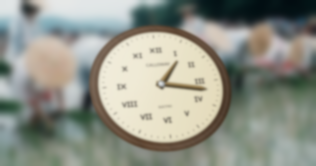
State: 1 h 17 min
